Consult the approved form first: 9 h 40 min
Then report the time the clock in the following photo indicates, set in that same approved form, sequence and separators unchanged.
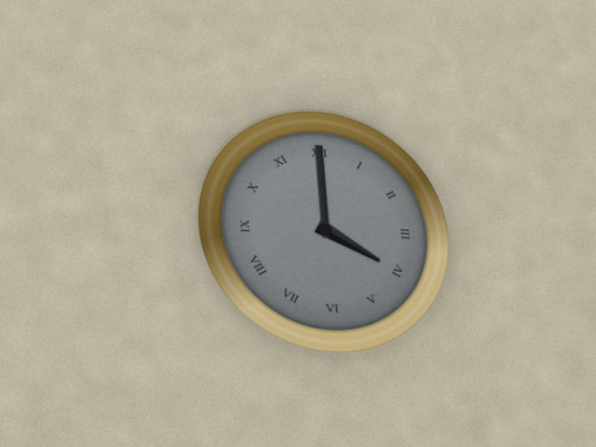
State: 4 h 00 min
